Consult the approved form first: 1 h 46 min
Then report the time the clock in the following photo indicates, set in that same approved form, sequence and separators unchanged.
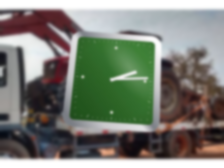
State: 2 h 14 min
